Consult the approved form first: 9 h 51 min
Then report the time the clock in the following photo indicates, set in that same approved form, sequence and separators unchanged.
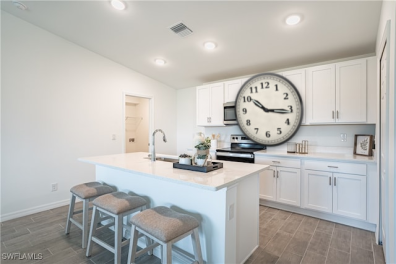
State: 10 h 16 min
